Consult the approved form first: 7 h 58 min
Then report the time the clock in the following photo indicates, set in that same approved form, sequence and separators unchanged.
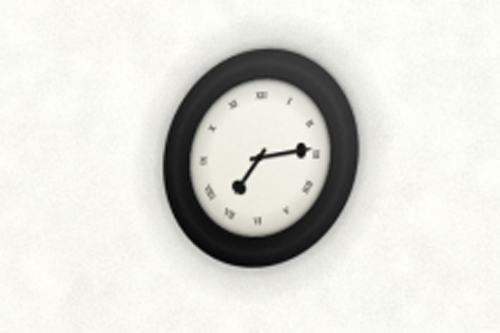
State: 7 h 14 min
